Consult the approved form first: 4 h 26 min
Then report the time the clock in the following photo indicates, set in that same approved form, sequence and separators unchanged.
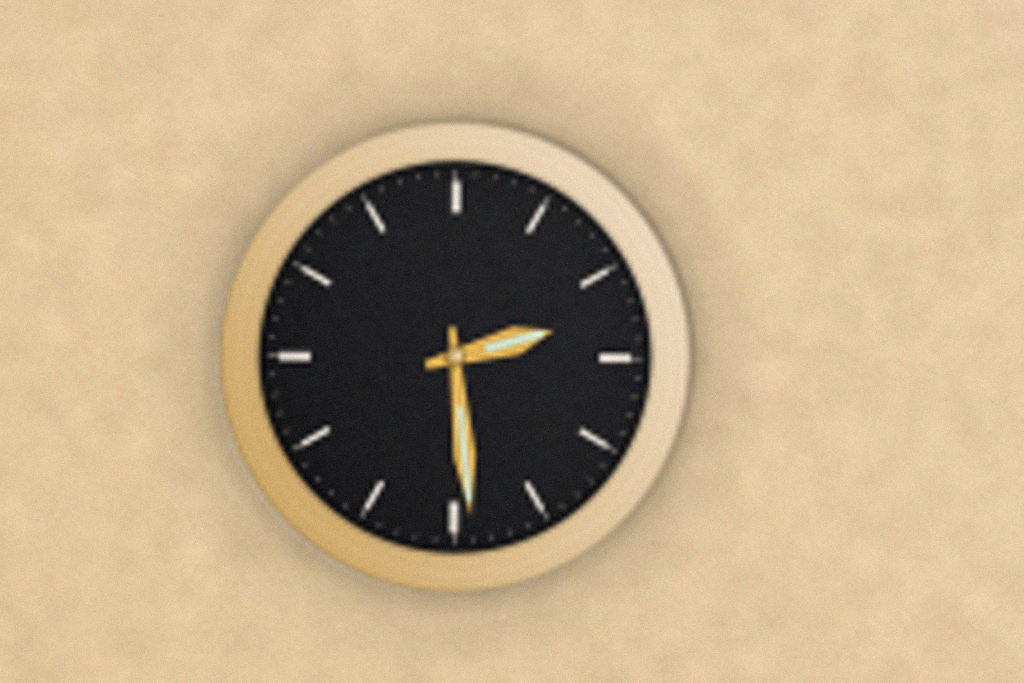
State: 2 h 29 min
